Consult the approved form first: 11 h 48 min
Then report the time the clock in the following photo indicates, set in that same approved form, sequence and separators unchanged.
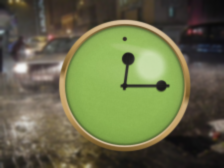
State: 12 h 15 min
